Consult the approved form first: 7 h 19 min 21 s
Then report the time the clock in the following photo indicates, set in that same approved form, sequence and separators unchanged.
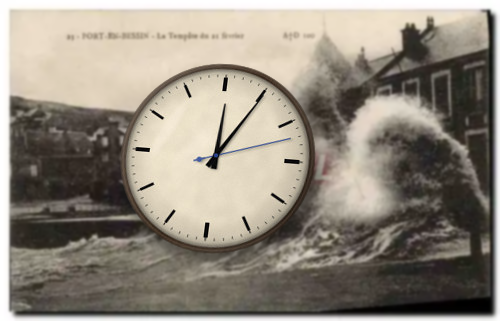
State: 12 h 05 min 12 s
